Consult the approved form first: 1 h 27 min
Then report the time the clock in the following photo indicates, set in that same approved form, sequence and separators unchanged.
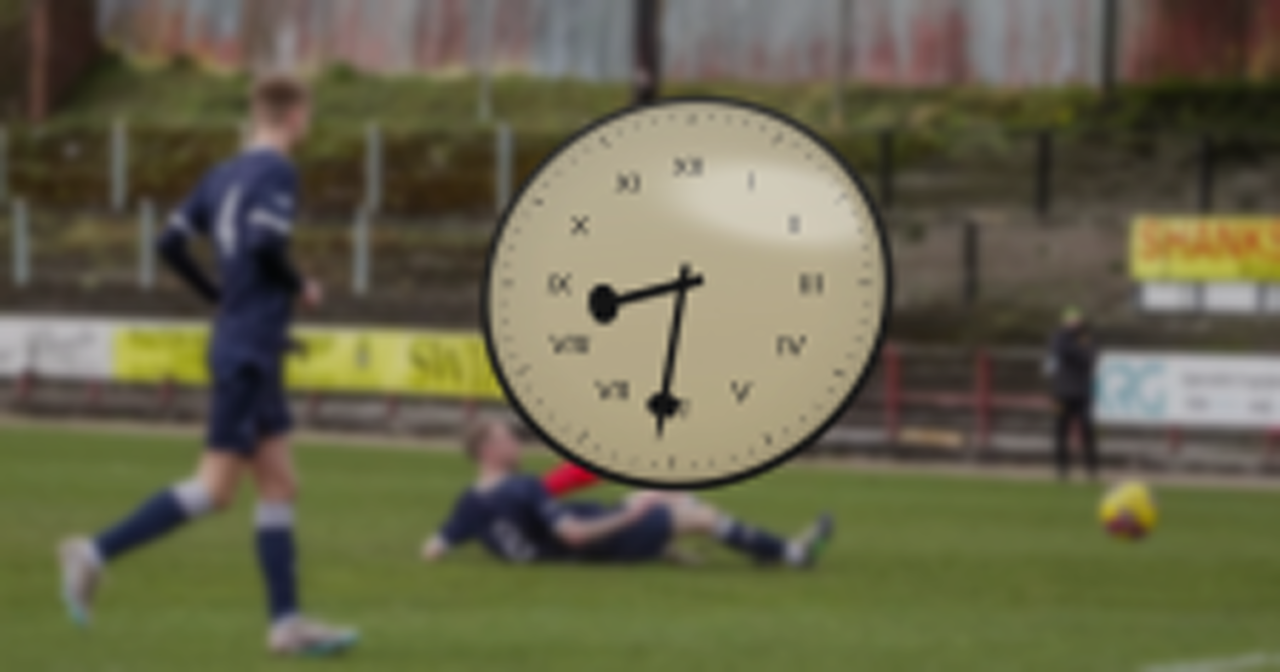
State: 8 h 31 min
